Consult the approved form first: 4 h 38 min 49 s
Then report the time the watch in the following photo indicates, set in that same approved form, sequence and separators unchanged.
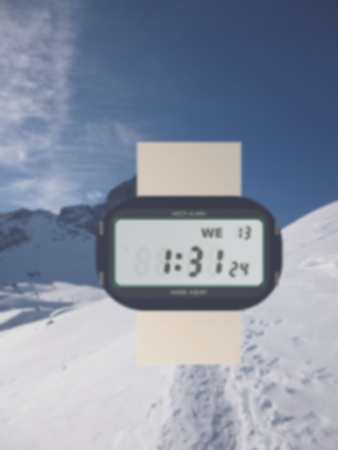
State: 1 h 31 min 24 s
